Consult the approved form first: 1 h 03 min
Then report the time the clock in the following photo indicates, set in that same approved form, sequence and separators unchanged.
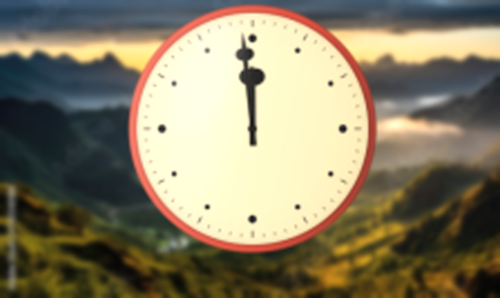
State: 11 h 59 min
